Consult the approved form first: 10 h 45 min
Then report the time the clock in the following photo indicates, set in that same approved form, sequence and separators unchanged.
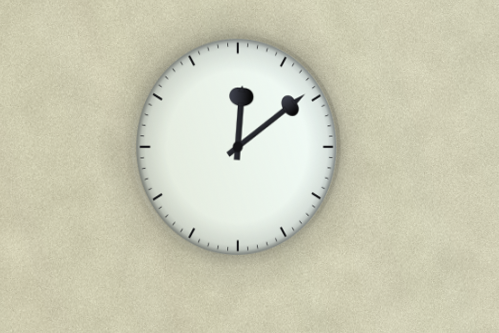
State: 12 h 09 min
